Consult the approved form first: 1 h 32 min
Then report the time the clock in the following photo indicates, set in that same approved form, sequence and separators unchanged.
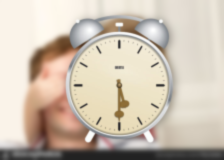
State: 5 h 30 min
